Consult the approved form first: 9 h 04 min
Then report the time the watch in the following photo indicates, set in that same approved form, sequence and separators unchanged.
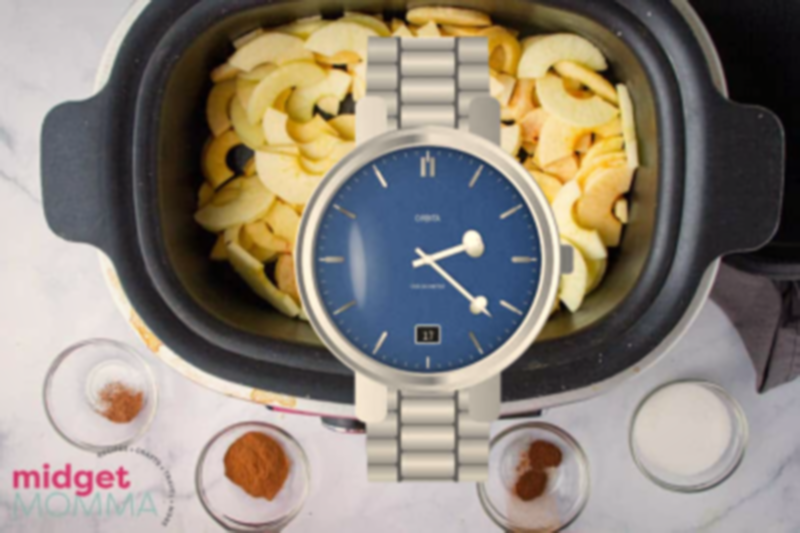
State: 2 h 22 min
